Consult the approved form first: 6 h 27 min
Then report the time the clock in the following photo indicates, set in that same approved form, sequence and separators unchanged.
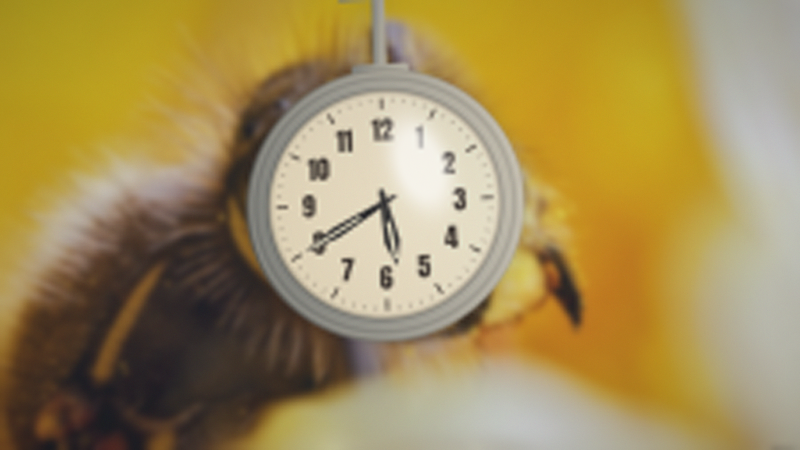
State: 5 h 40 min
